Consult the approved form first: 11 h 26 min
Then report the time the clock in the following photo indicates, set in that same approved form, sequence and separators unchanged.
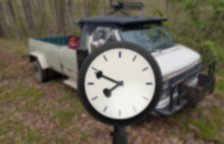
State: 7 h 49 min
